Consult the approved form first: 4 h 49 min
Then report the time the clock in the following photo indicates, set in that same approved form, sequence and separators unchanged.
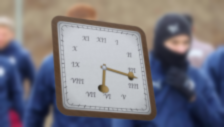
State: 6 h 17 min
